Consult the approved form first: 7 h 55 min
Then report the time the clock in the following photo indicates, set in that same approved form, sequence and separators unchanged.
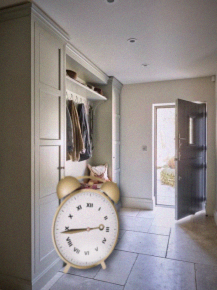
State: 2 h 44 min
